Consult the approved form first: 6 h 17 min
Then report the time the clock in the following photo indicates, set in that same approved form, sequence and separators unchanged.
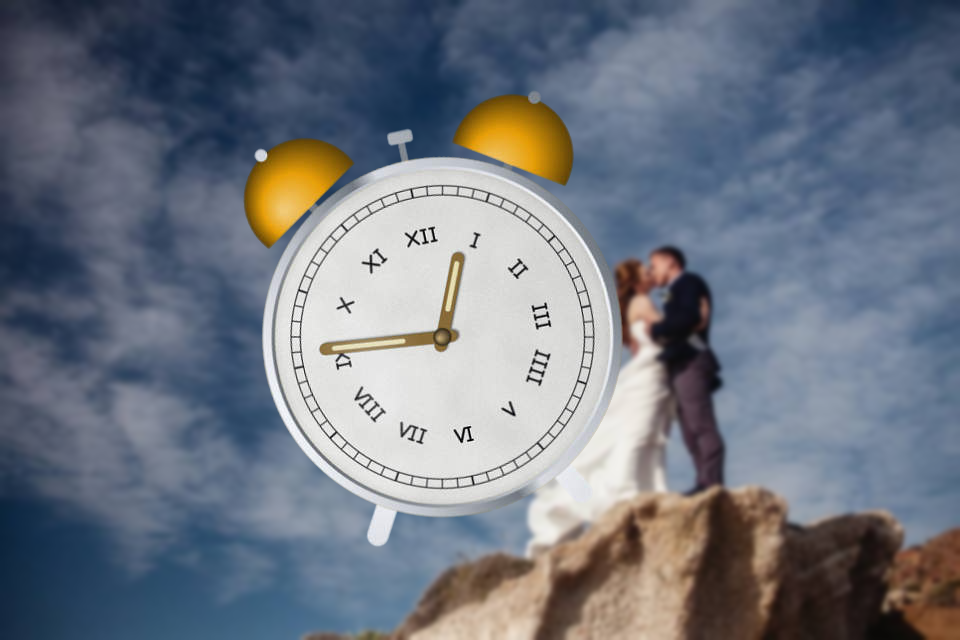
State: 12 h 46 min
